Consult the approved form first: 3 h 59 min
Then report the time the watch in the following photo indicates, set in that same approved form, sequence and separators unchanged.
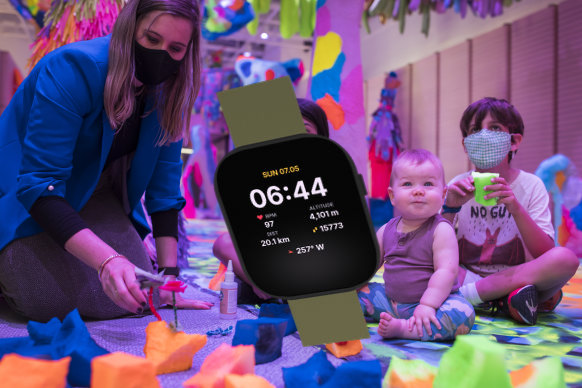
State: 6 h 44 min
